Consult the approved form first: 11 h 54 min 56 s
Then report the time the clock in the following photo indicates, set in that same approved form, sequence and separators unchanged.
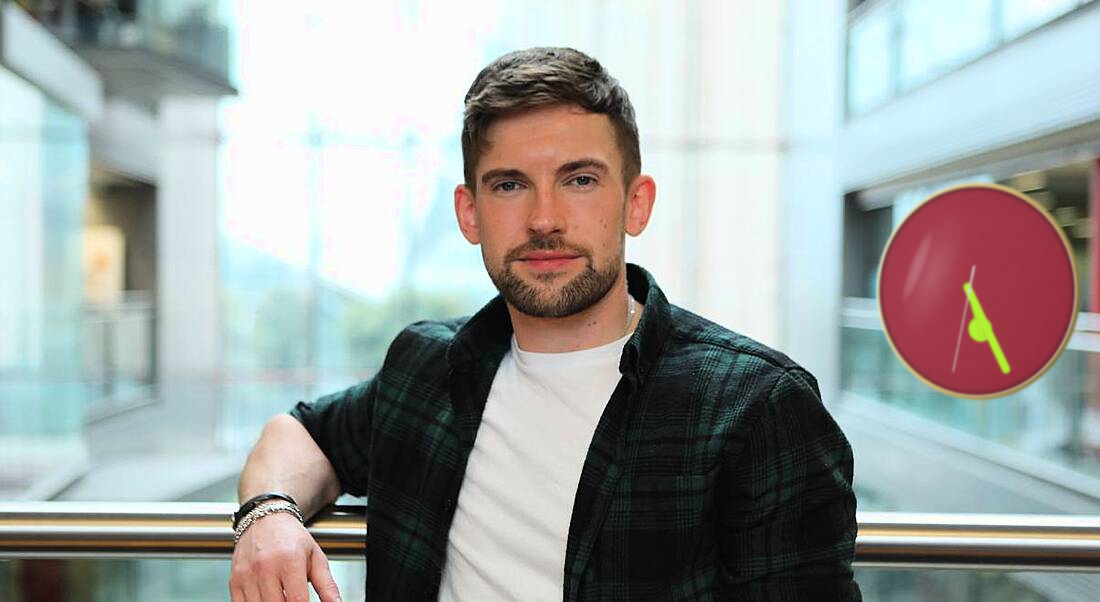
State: 5 h 25 min 32 s
